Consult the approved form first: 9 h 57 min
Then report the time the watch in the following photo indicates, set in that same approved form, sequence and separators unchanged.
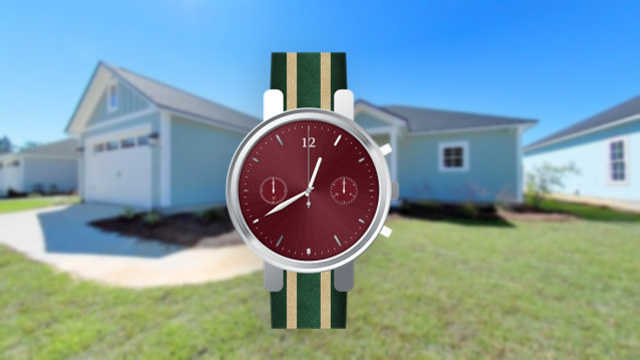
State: 12 h 40 min
